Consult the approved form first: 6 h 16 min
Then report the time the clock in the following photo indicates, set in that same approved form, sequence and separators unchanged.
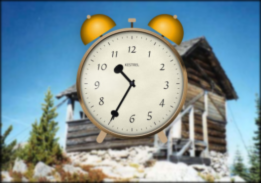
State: 10 h 35 min
